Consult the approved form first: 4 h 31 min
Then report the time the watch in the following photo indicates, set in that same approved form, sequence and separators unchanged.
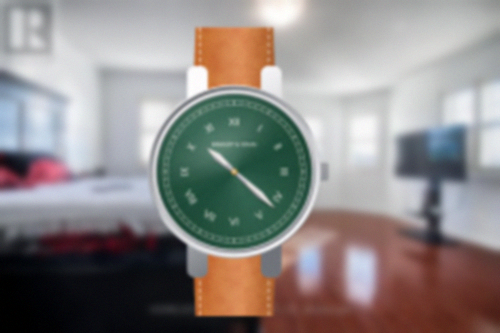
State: 10 h 22 min
